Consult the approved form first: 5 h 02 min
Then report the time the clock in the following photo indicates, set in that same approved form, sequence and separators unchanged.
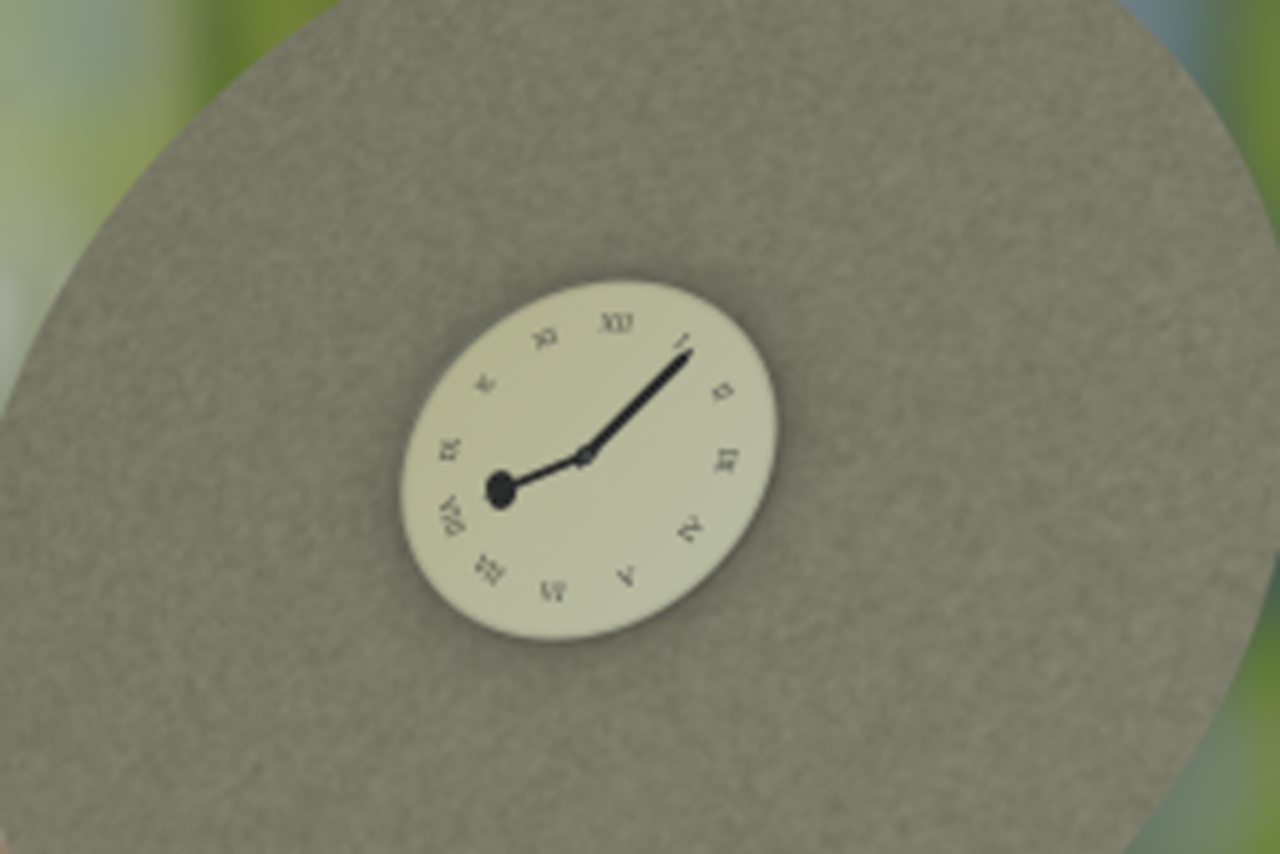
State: 8 h 06 min
